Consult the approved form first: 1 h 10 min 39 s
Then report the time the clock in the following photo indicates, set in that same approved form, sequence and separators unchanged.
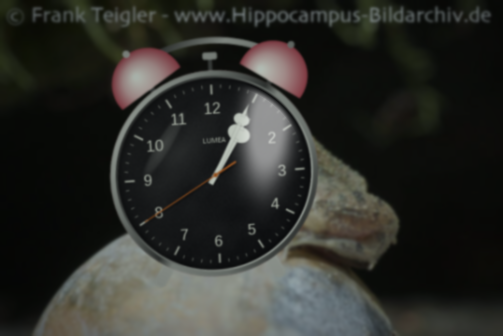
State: 1 h 04 min 40 s
